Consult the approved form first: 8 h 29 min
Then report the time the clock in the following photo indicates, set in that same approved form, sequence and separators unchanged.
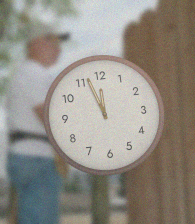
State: 11 h 57 min
